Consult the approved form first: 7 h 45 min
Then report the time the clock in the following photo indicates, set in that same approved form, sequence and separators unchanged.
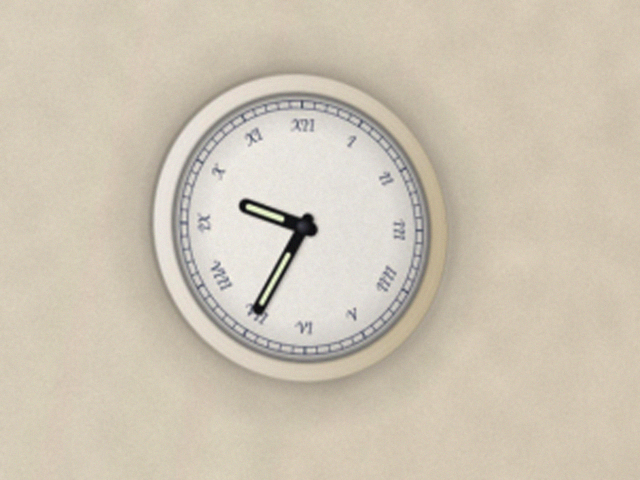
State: 9 h 35 min
